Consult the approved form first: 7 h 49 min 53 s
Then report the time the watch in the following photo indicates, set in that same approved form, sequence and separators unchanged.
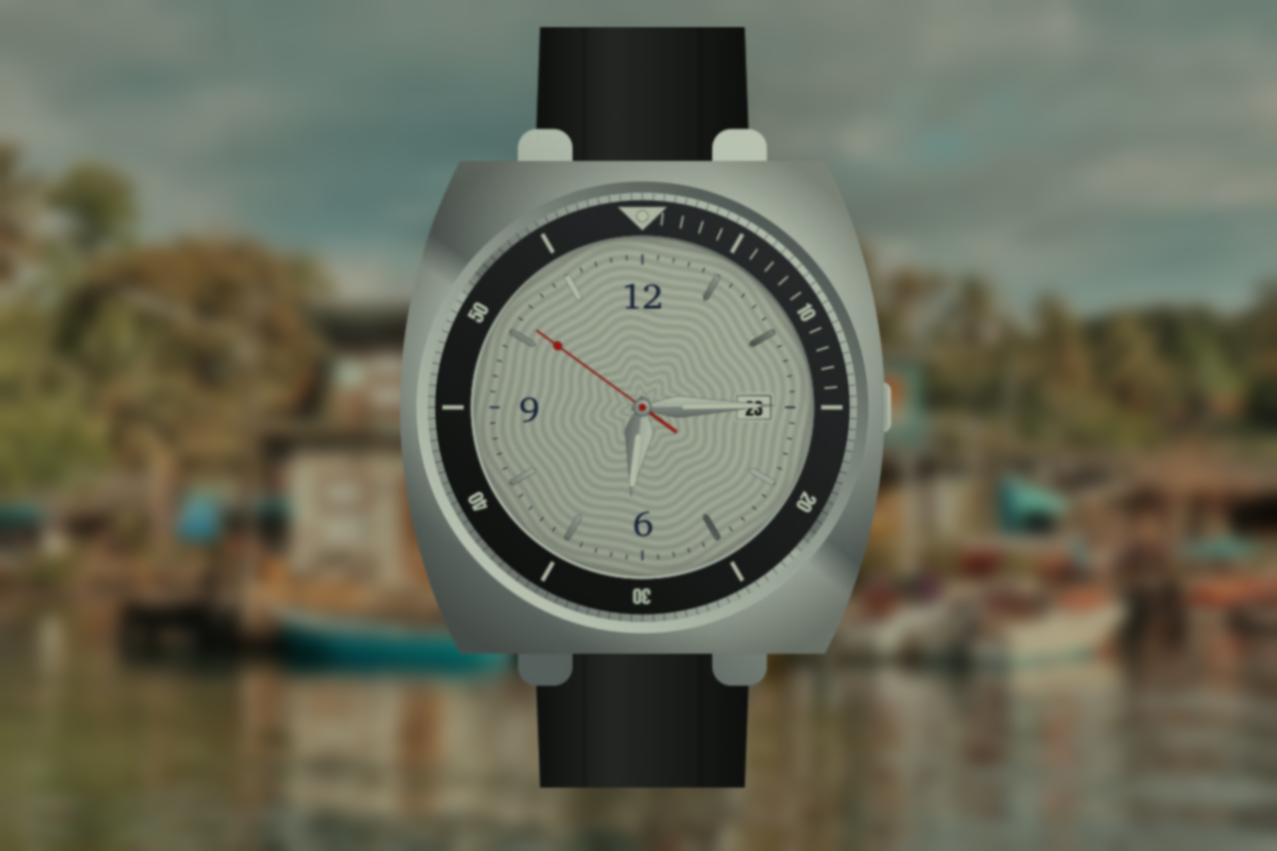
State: 6 h 14 min 51 s
